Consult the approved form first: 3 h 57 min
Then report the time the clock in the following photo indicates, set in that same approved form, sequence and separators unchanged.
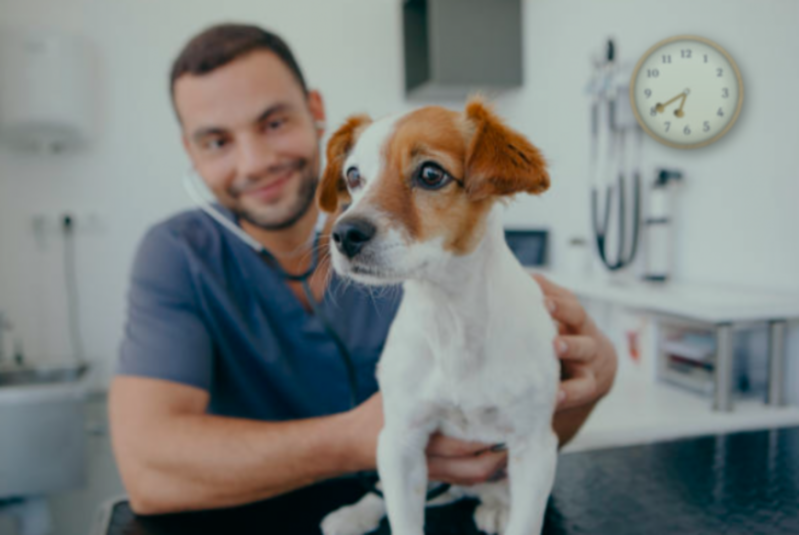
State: 6 h 40 min
